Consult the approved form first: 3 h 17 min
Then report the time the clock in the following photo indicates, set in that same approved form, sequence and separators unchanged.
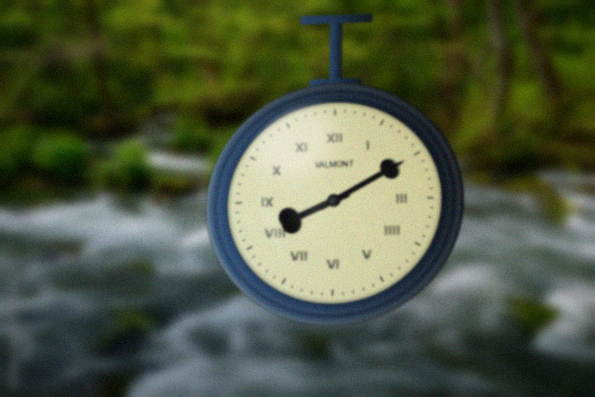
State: 8 h 10 min
